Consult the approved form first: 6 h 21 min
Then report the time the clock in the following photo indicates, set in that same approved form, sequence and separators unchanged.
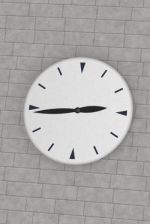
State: 2 h 44 min
